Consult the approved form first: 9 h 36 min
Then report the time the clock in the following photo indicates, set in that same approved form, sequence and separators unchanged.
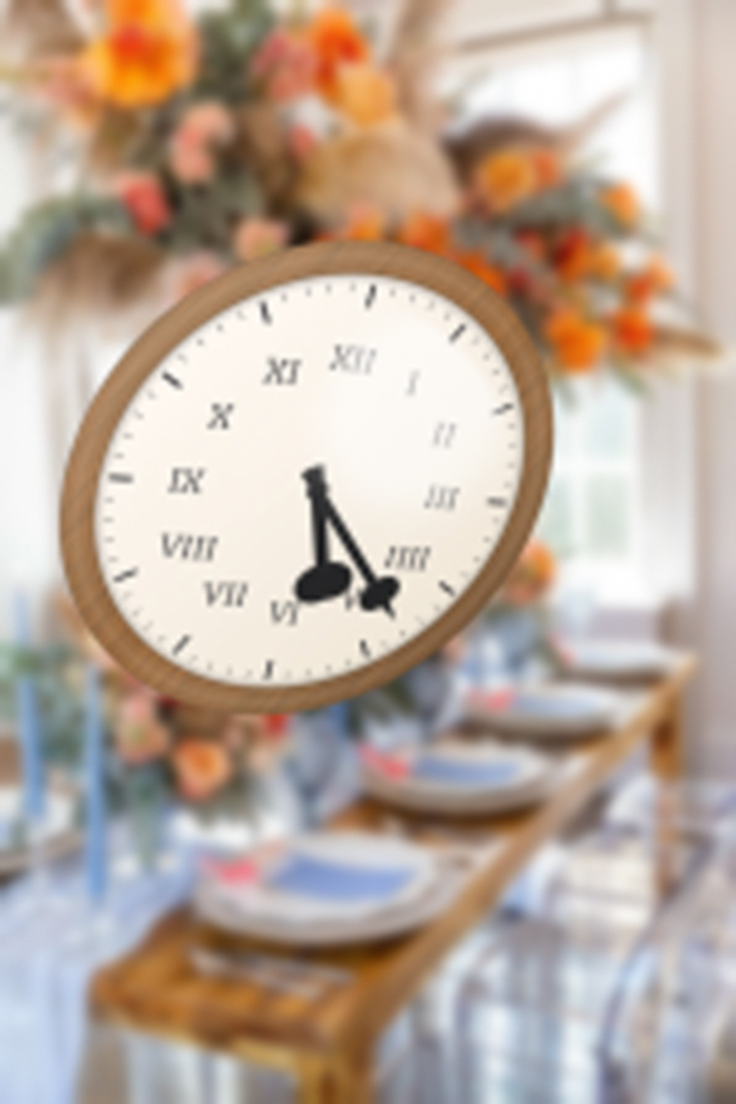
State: 5 h 23 min
